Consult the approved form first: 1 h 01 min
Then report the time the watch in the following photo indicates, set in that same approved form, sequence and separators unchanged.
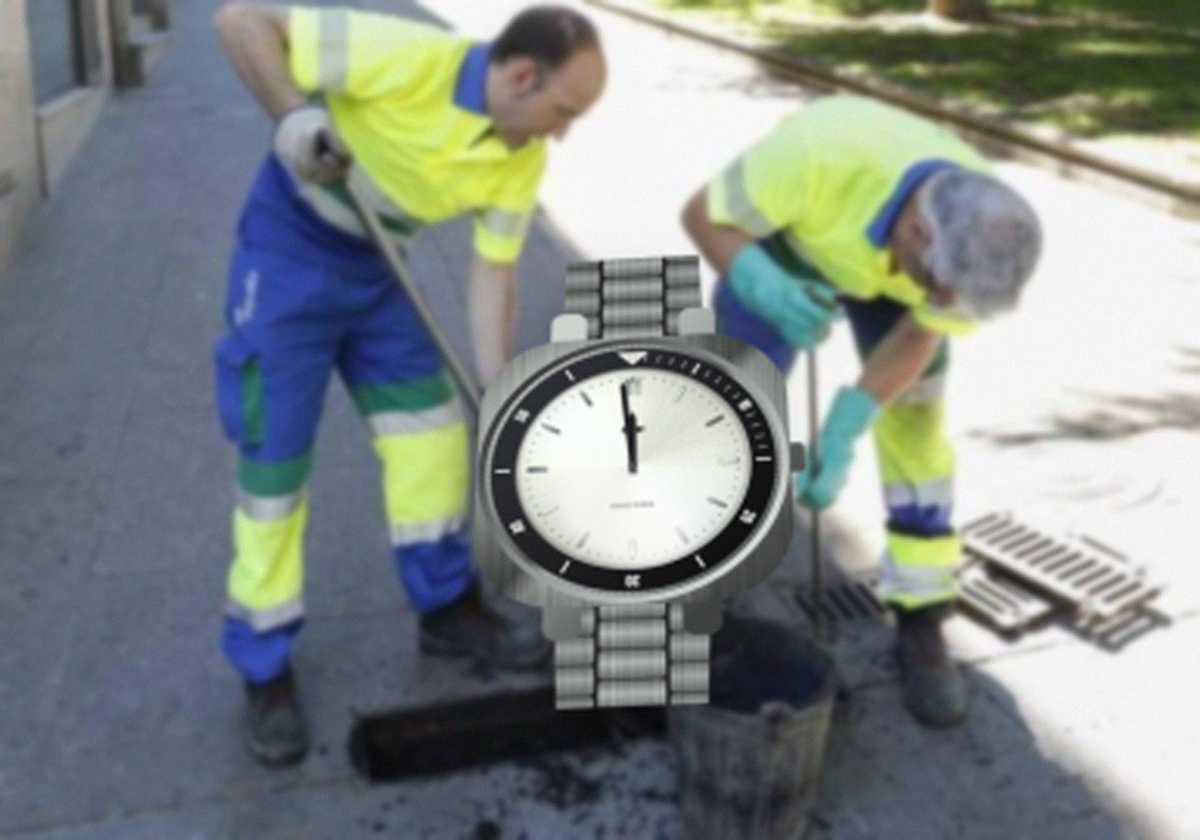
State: 11 h 59 min
